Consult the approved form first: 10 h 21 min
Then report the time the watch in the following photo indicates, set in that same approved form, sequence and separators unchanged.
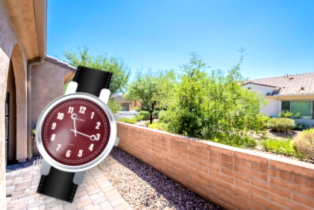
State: 11 h 16 min
